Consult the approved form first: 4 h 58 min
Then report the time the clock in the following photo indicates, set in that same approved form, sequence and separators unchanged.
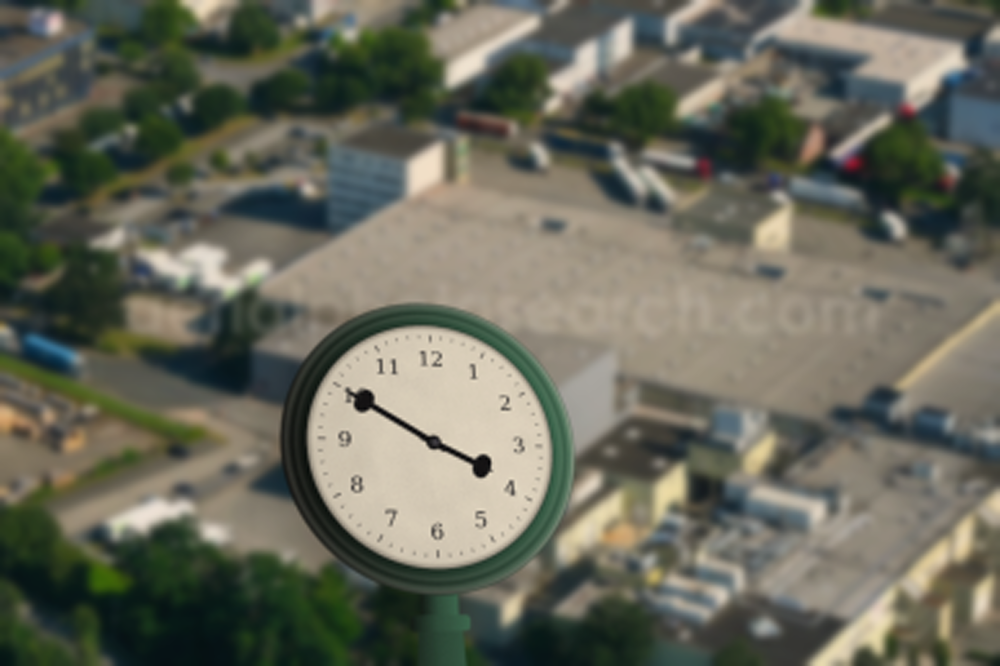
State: 3 h 50 min
